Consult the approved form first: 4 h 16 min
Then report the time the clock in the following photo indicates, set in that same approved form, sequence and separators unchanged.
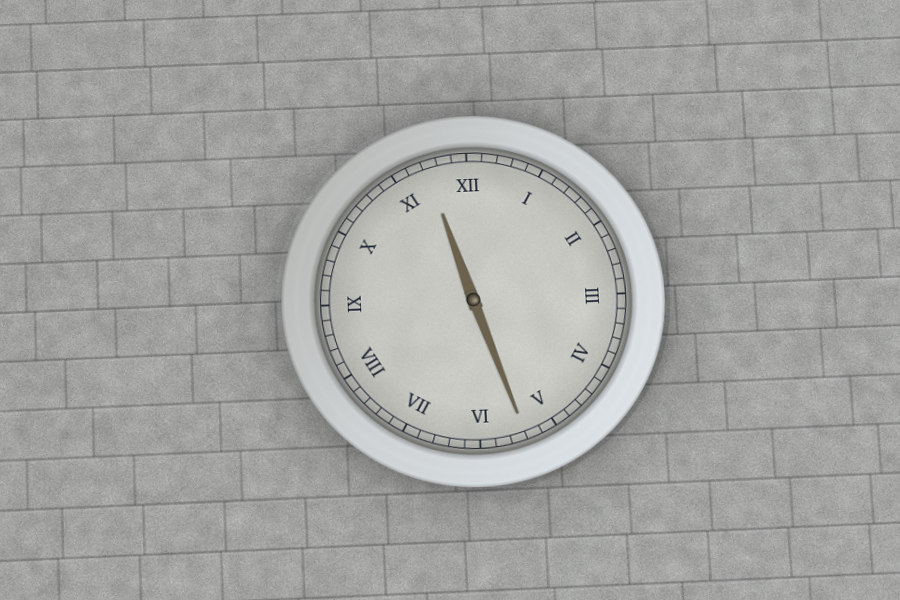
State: 11 h 27 min
